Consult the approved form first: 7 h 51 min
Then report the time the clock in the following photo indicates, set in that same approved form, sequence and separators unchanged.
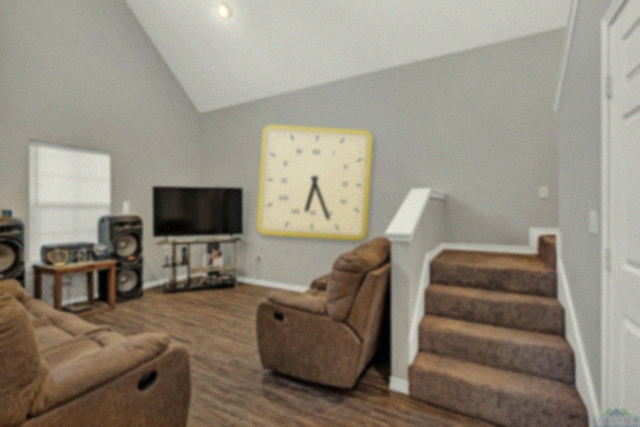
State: 6 h 26 min
